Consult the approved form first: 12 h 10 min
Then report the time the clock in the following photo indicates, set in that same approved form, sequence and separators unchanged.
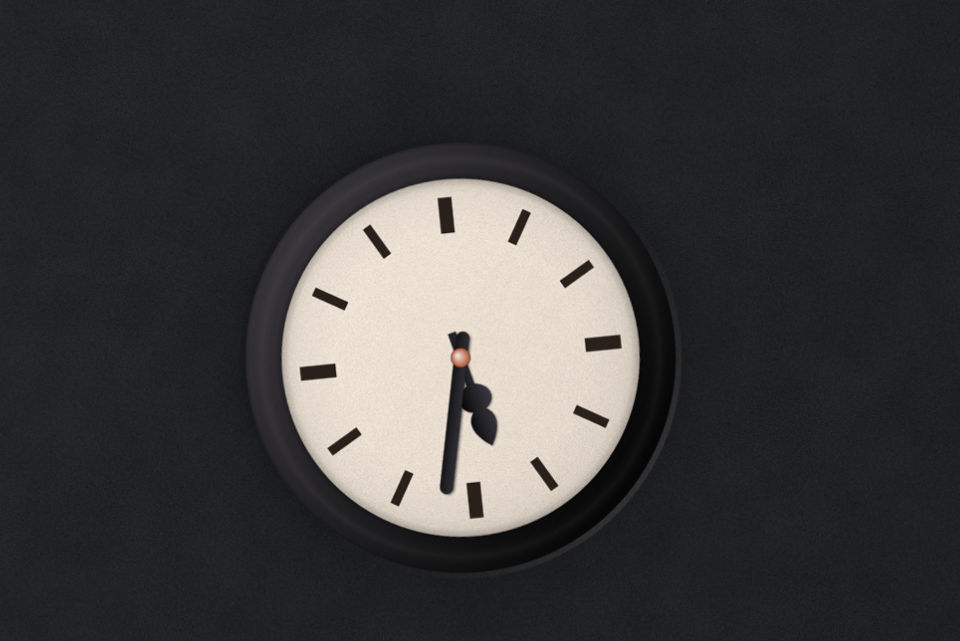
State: 5 h 32 min
